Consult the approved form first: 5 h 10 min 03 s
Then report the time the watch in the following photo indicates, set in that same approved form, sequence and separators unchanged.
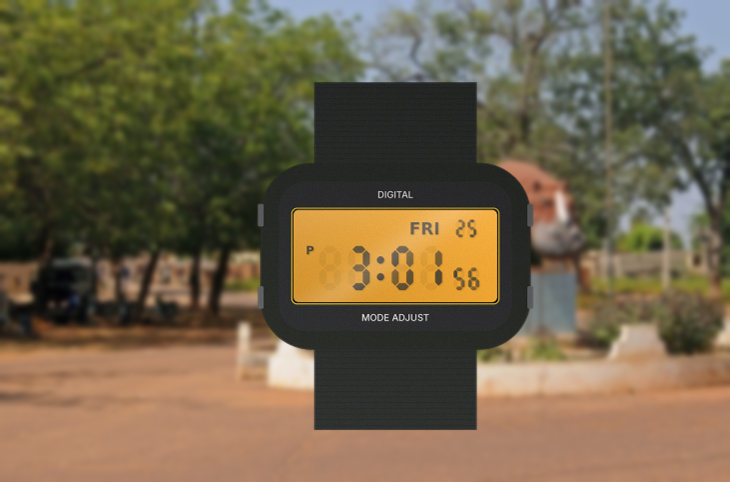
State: 3 h 01 min 56 s
